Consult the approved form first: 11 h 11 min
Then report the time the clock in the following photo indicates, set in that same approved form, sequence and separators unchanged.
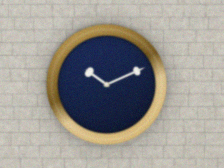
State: 10 h 11 min
